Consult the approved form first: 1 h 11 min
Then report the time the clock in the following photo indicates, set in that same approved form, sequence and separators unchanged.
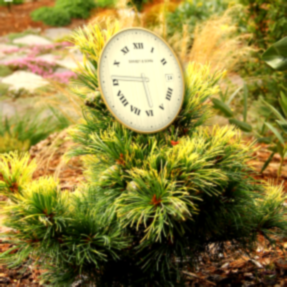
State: 5 h 46 min
